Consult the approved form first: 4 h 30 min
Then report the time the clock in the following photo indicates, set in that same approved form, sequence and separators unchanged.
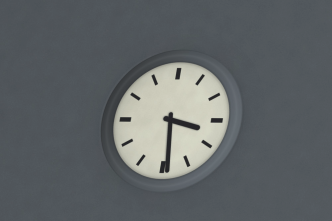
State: 3 h 29 min
